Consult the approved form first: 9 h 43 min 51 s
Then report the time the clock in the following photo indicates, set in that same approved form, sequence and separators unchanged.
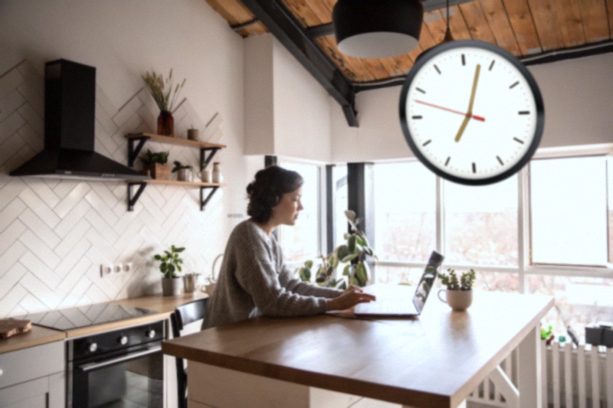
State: 7 h 02 min 48 s
